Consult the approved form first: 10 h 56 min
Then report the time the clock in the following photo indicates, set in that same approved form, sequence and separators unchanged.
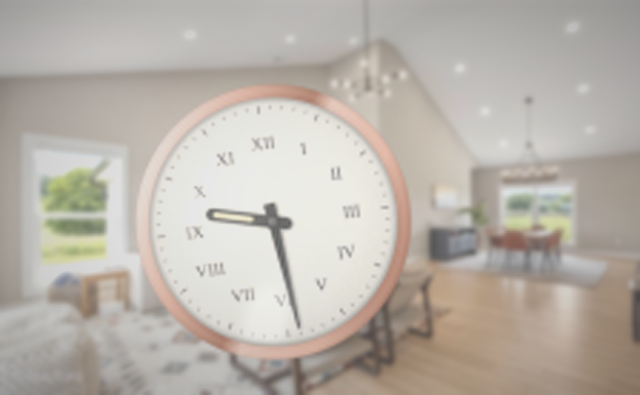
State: 9 h 29 min
